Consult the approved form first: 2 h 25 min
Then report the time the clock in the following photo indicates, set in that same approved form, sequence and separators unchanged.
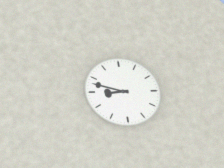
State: 8 h 48 min
